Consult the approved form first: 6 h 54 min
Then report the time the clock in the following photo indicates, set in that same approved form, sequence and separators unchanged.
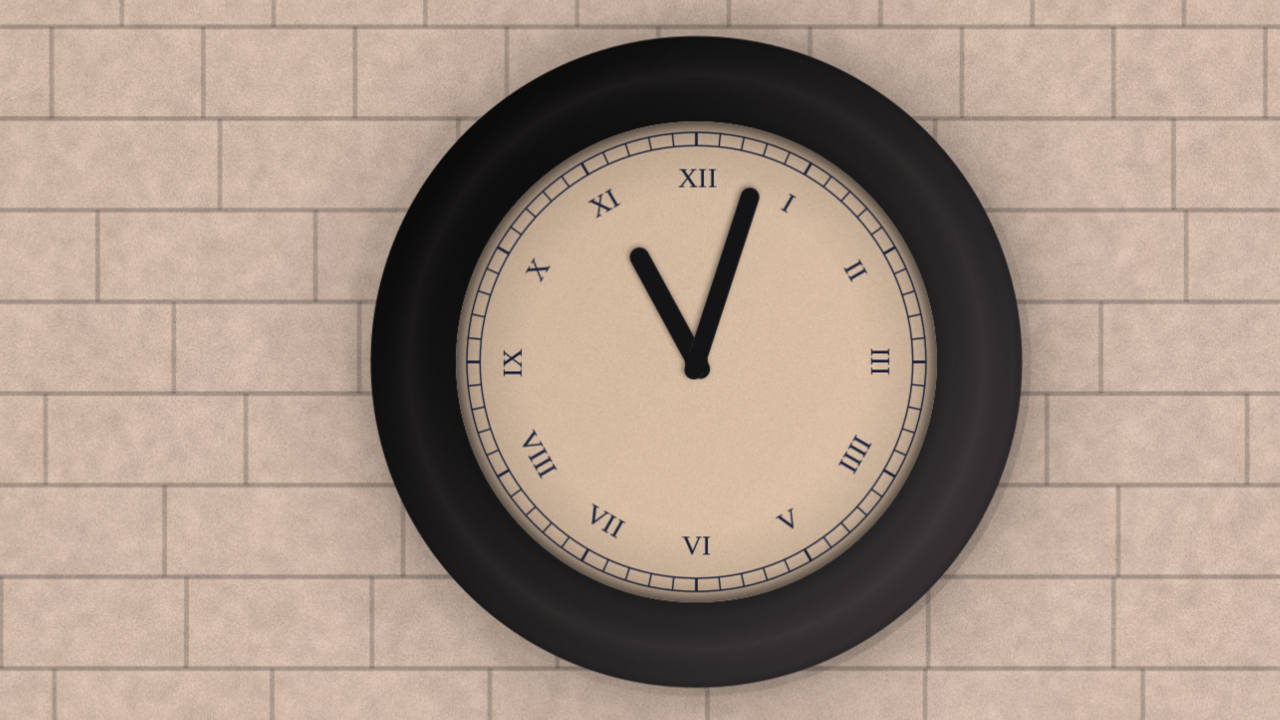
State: 11 h 03 min
